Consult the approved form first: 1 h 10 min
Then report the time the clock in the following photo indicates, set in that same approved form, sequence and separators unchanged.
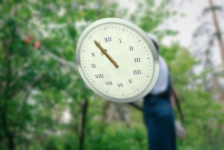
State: 10 h 55 min
